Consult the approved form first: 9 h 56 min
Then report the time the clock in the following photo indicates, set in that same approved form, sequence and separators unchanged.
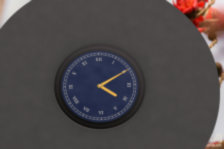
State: 4 h 10 min
